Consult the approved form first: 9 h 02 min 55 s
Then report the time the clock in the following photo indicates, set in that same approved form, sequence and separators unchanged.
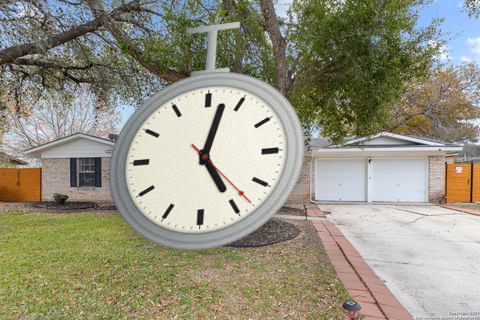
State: 5 h 02 min 23 s
